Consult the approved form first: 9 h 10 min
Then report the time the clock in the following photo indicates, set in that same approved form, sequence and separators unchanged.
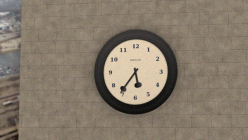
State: 5 h 36 min
